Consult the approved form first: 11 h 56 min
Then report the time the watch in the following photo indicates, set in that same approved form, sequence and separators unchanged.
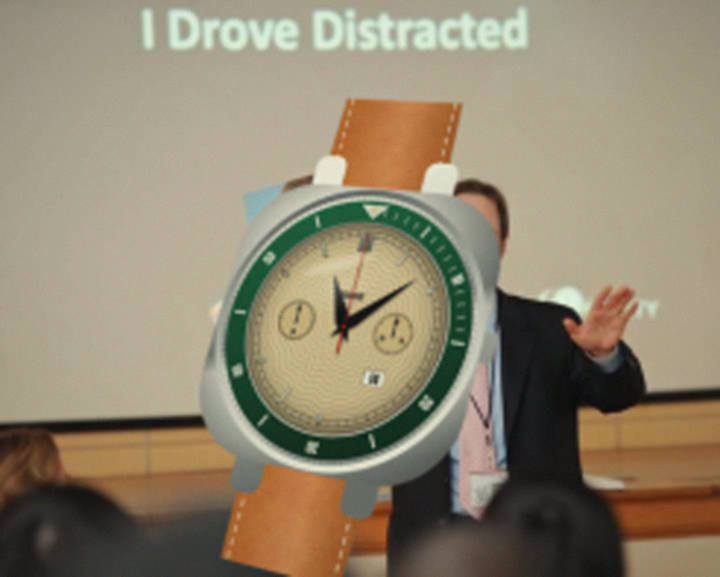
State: 11 h 08 min
